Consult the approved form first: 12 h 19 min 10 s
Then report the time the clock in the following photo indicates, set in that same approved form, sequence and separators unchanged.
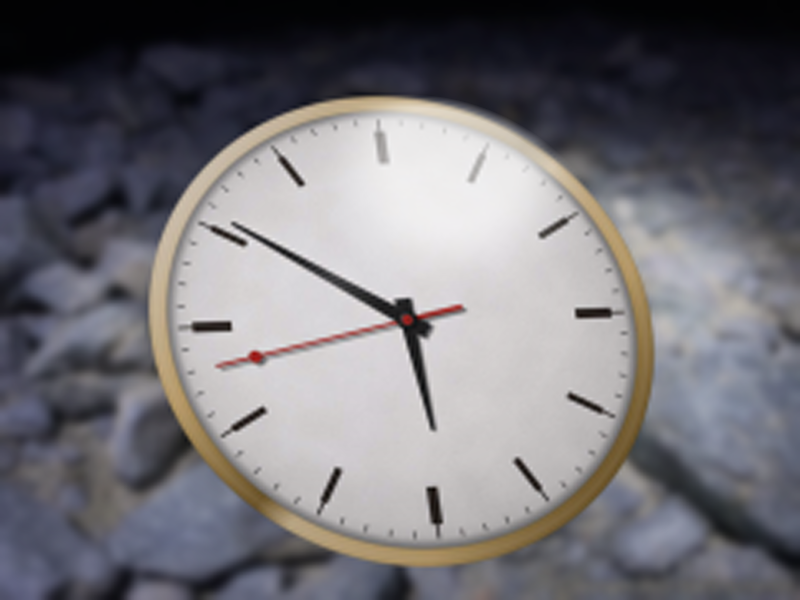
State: 5 h 50 min 43 s
